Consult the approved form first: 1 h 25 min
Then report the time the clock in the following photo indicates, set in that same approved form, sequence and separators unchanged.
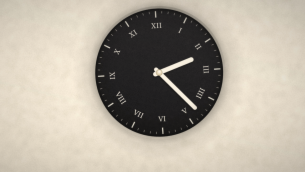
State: 2 h 23 min
